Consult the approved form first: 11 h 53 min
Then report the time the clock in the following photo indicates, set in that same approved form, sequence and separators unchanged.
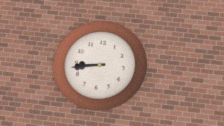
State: 8 h 43 min
